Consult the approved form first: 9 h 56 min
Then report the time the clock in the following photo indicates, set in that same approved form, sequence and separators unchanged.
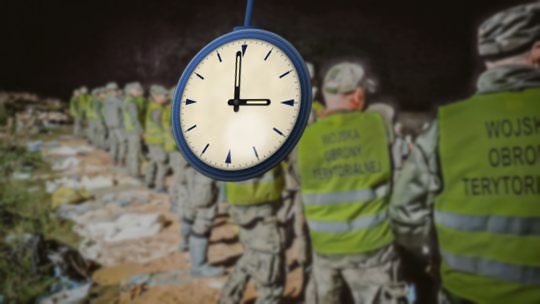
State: 2 h 59 min
